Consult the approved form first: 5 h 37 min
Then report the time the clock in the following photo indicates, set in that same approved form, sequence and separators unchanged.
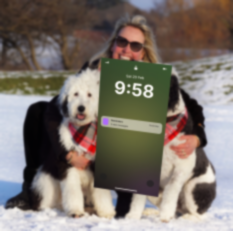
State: 9 h 58 min
